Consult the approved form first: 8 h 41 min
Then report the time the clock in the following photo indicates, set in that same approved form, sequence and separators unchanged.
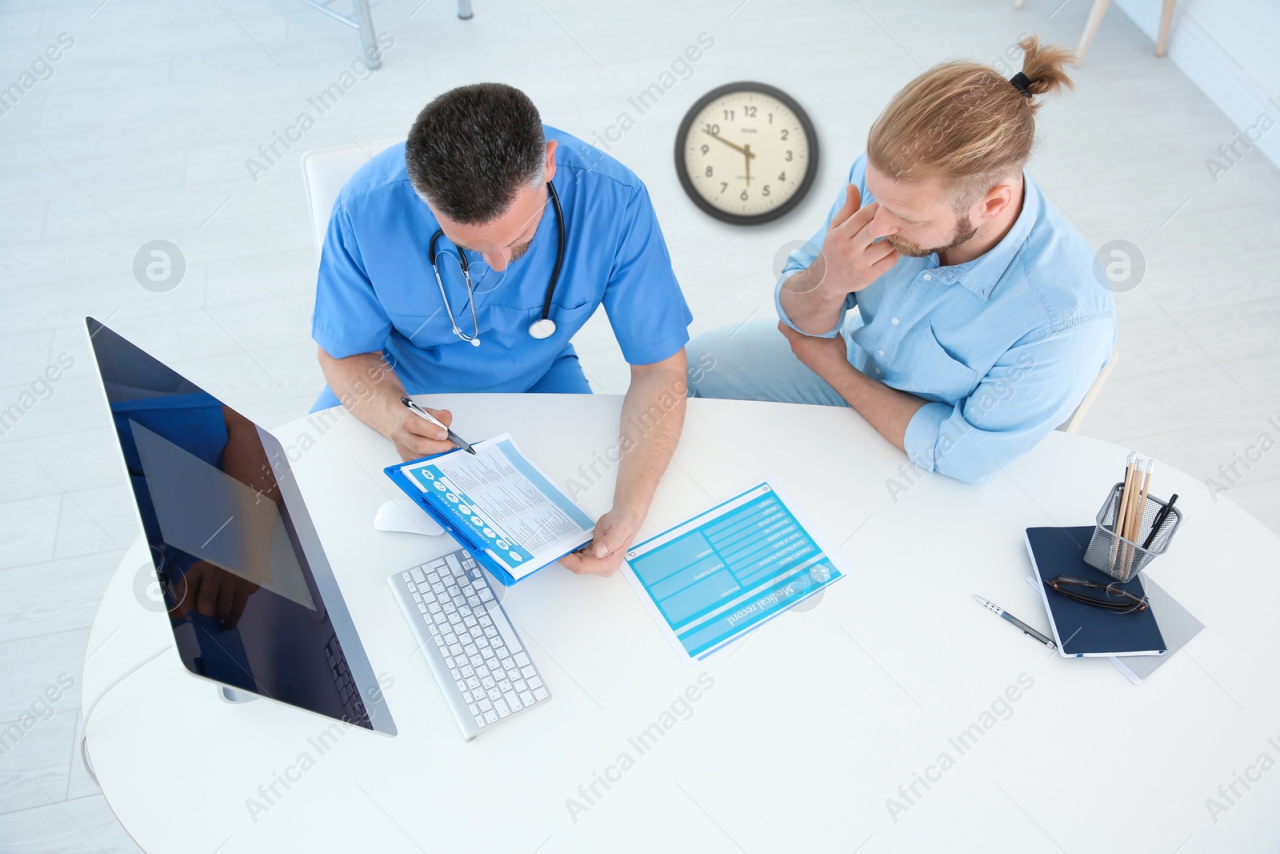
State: 5 h 49 min
